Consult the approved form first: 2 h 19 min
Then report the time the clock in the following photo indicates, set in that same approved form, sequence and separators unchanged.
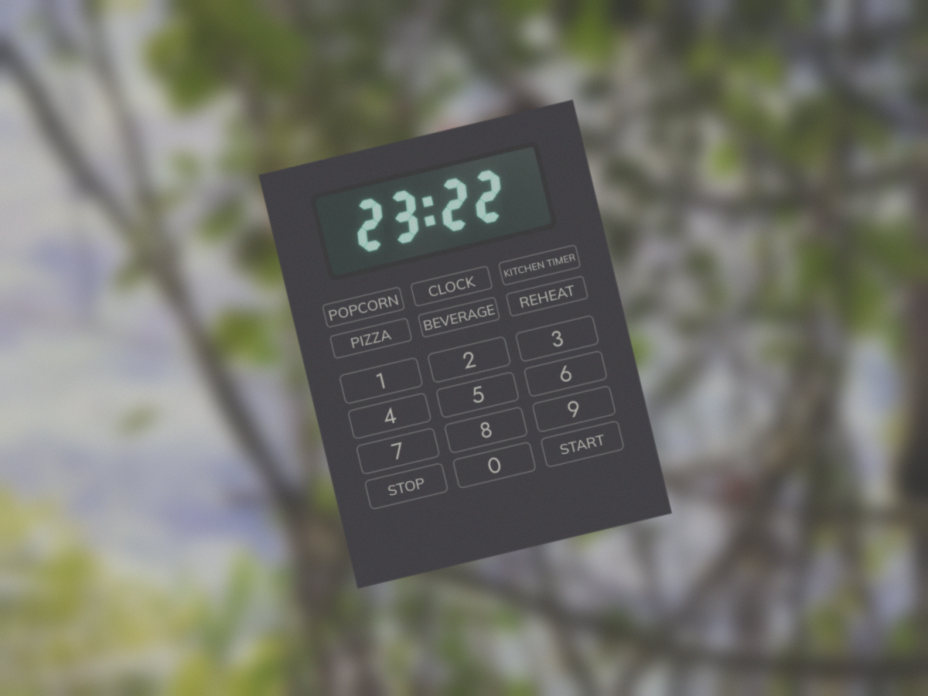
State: 23 h 22 min
